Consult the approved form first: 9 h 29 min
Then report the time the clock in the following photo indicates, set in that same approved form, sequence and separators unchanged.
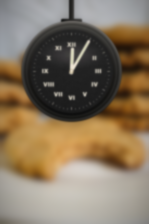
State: 12 h 05 min
